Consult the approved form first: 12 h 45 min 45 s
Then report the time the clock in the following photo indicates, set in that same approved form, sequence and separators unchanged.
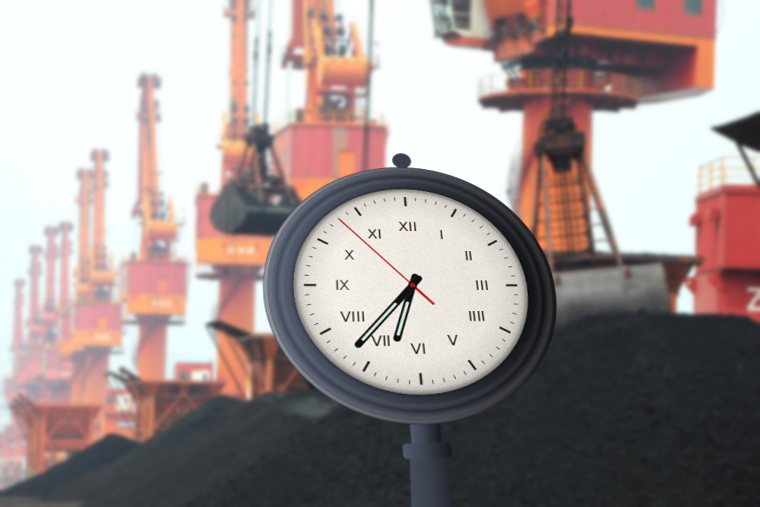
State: 6 h 36 min 53 s
